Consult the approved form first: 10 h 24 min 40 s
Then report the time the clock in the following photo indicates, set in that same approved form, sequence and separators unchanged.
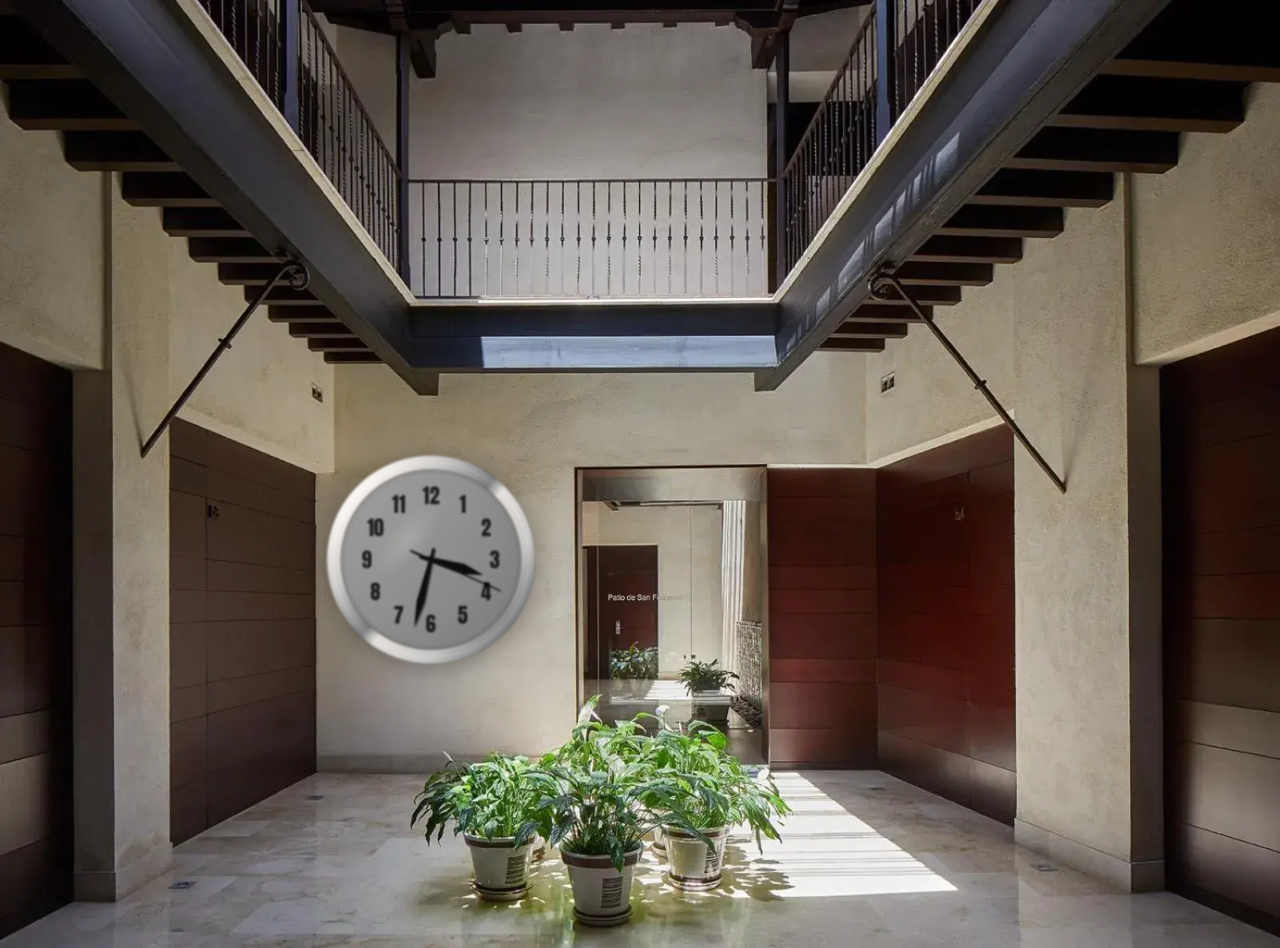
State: 3 h 32 min 19 s
